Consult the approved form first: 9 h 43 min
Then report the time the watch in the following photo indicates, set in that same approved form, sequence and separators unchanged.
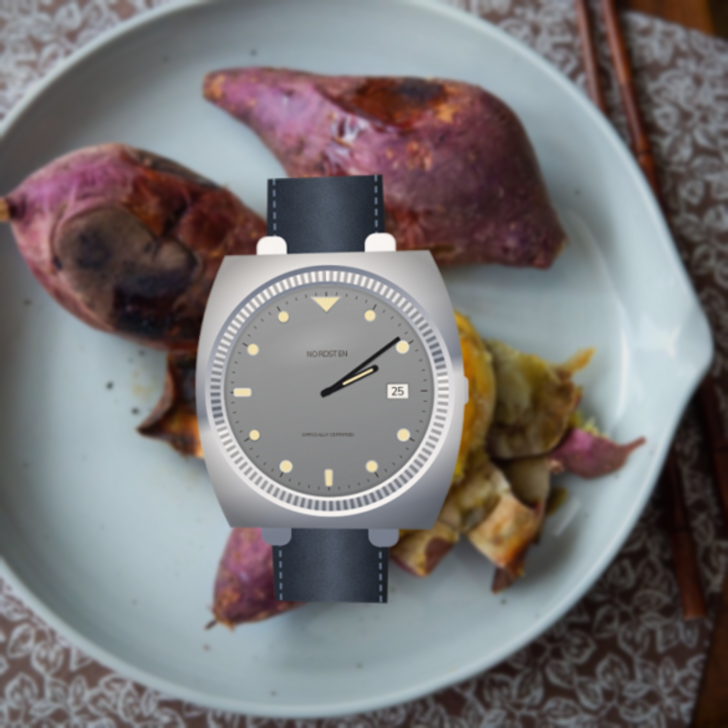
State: 2 h 09 min
